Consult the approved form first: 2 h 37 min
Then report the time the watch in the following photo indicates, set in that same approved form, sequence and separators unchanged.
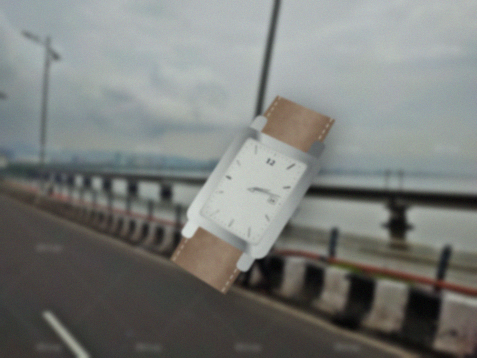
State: 2 h 13 min
